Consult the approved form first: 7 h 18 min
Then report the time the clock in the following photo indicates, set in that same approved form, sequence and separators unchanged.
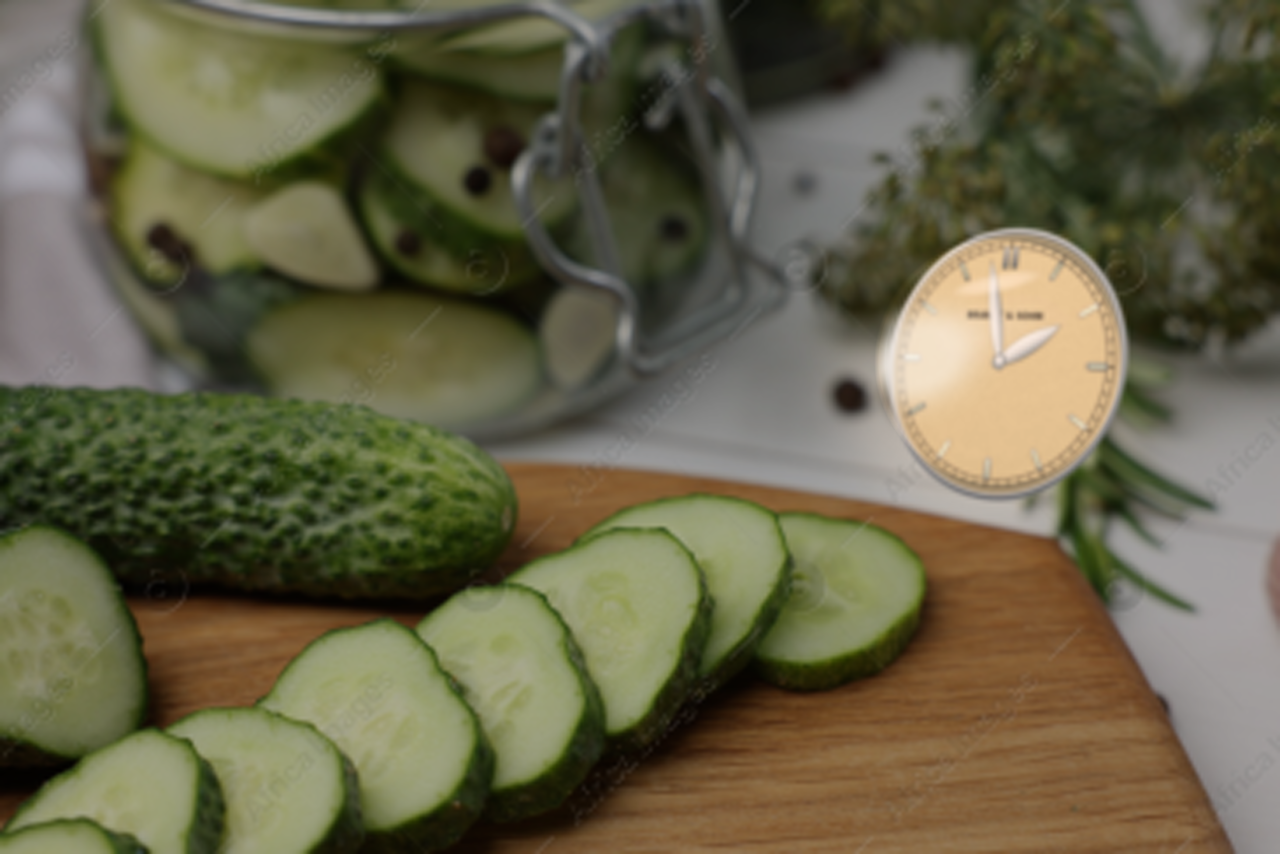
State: 1 h 58 min
